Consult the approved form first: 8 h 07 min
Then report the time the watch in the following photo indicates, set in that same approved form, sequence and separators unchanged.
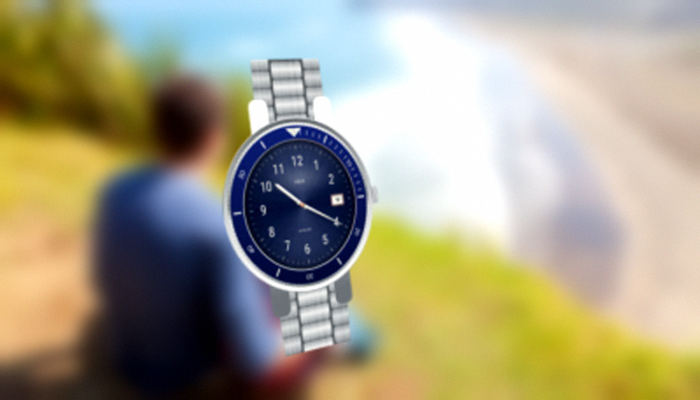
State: 10 h 20 min
